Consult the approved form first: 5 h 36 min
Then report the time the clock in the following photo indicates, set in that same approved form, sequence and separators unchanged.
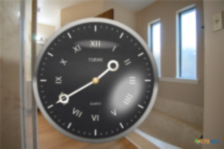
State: 1 h 40 min
